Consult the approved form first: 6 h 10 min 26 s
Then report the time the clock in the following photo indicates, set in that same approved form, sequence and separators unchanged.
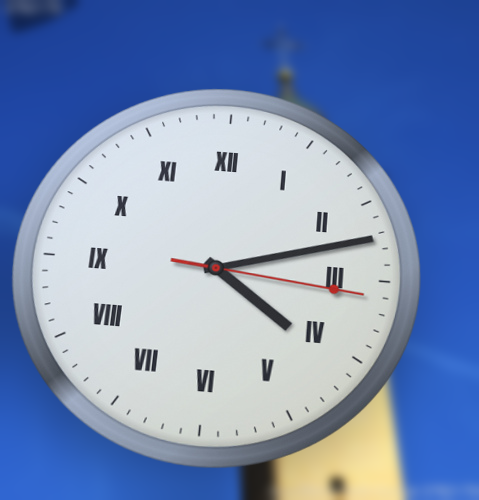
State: 4 h 12 min 16 s
